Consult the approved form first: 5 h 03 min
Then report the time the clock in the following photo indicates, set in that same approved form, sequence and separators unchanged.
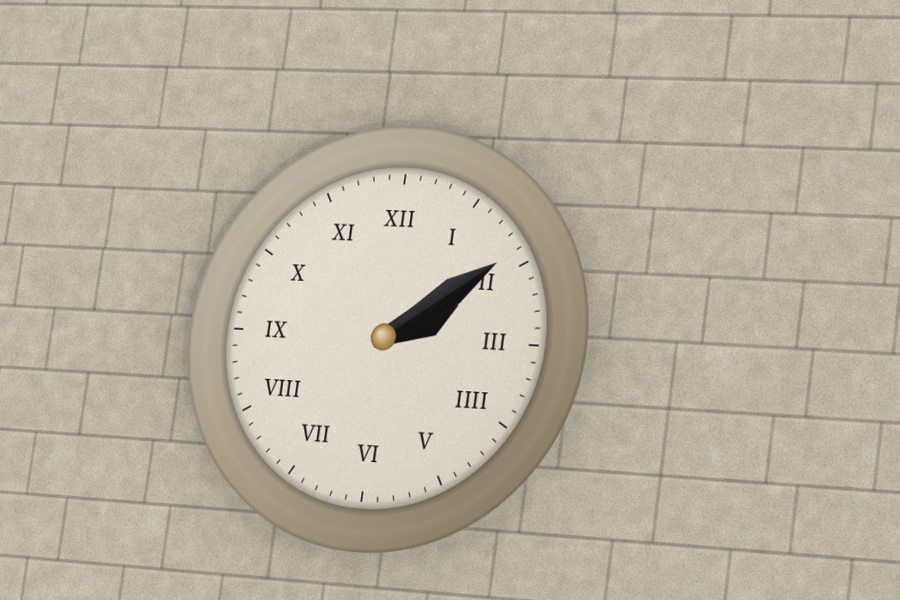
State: 2 h 09 min
